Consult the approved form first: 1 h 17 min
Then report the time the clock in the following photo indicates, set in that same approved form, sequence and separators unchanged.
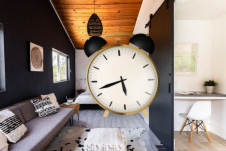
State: 5 h 42 min
